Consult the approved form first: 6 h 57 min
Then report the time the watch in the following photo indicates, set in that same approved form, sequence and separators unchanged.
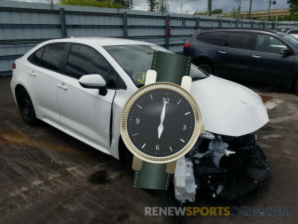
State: 6 h 00 min
